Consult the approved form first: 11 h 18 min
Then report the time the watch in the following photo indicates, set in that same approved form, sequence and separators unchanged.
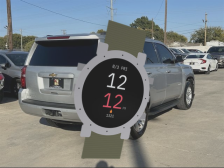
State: 12 h 12 min
